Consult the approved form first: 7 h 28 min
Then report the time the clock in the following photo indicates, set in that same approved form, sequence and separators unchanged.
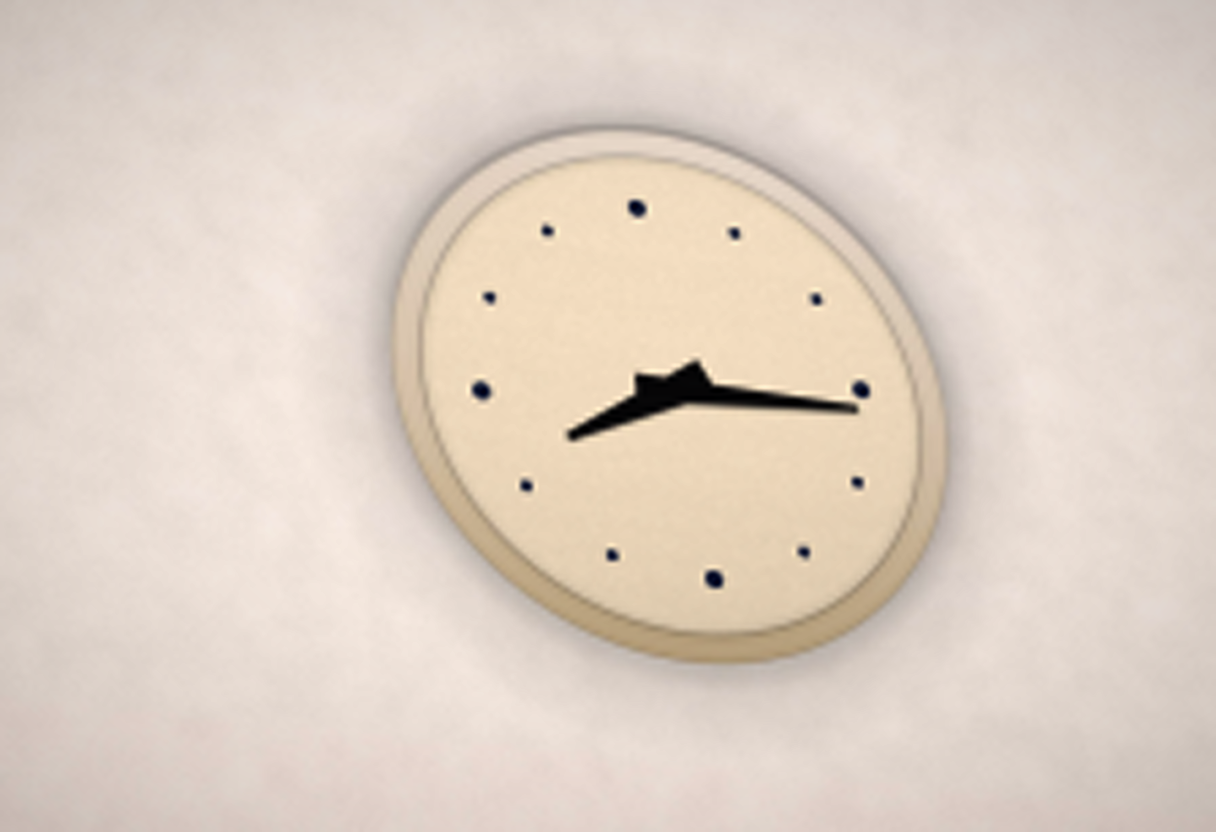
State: 8 h 16 min
